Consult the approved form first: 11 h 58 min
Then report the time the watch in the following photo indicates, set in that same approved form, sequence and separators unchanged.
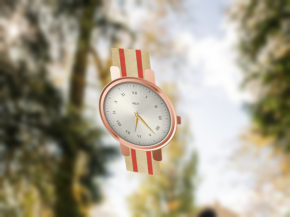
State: 6 h 23 min
